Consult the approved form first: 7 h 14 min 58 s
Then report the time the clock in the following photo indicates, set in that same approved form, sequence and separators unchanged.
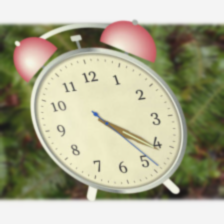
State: 4 h 21 min 24 s
